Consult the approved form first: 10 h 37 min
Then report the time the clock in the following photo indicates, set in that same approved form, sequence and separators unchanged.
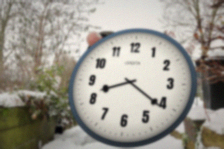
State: 8 h 21 min
